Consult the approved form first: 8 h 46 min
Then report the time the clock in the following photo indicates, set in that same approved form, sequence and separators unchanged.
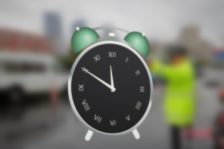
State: 11 h 50 min
